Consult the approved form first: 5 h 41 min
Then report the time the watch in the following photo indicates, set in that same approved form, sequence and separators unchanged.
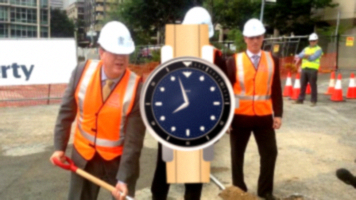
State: 7 h 57 min
